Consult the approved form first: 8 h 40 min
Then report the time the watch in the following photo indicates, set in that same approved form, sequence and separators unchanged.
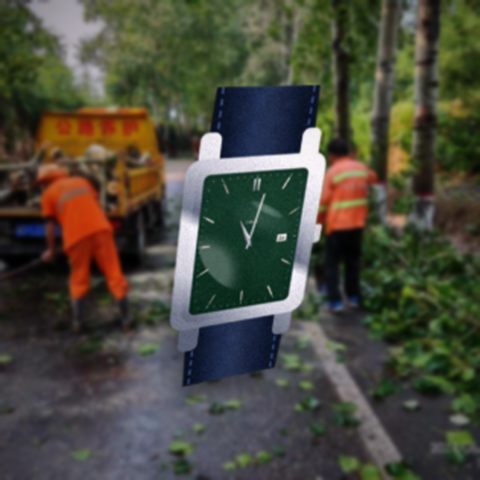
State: 11 h 02 min
